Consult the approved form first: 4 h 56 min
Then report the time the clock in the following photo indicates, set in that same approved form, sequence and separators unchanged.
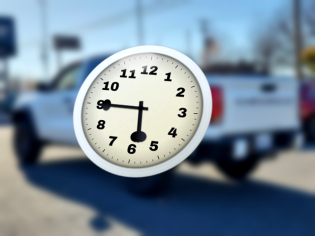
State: 5 h 45 min
